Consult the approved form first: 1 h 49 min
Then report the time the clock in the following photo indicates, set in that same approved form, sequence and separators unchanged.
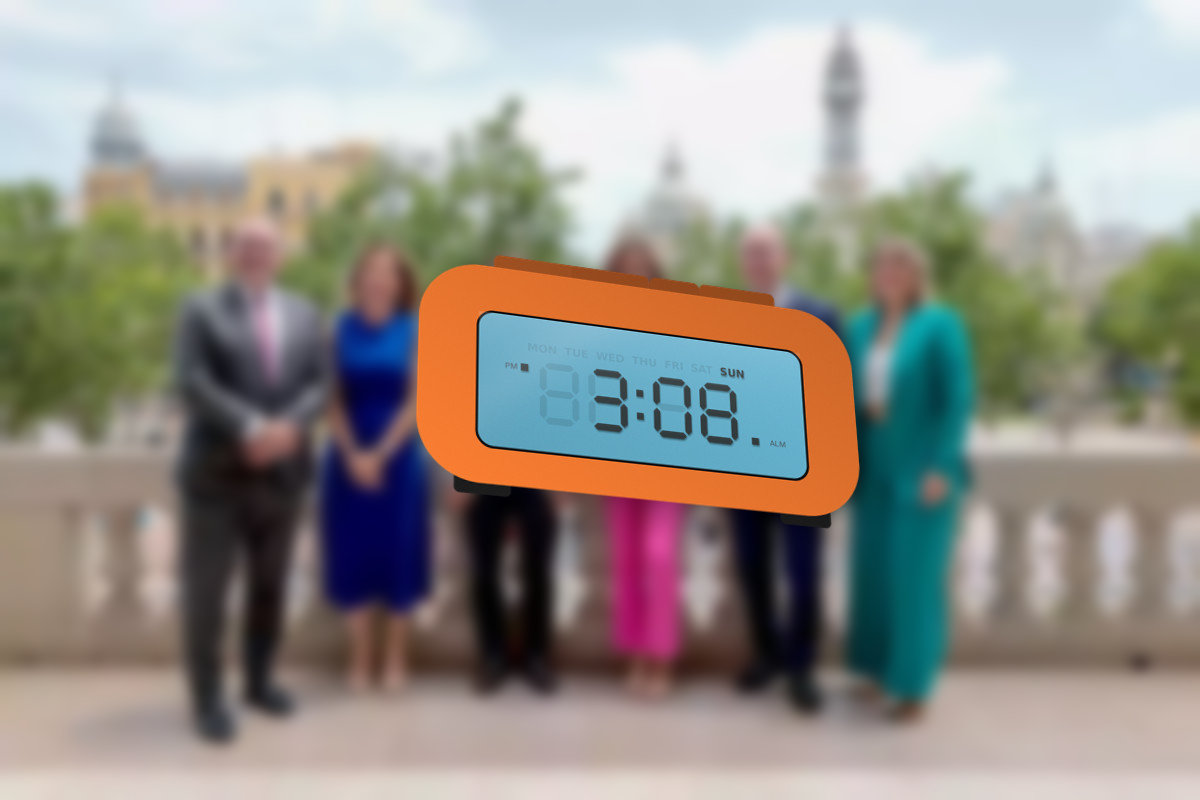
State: 3 h 08 min
